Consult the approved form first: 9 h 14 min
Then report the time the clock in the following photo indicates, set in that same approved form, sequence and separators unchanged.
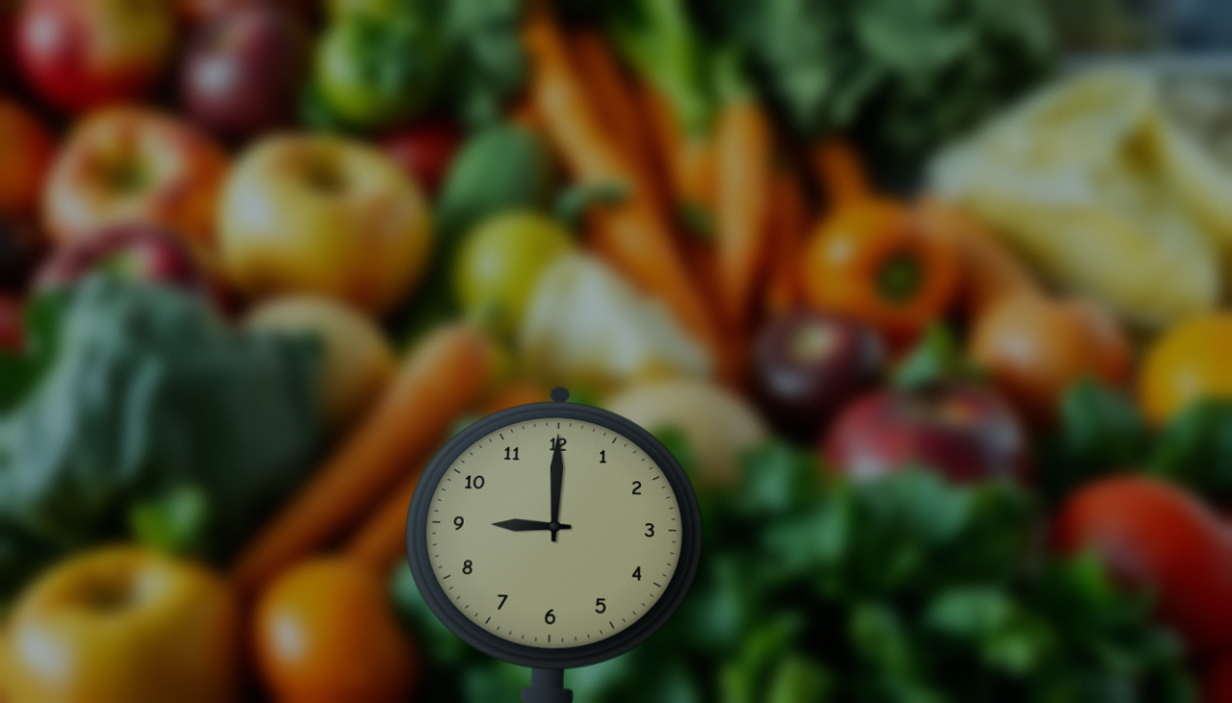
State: 9 h 00 min
